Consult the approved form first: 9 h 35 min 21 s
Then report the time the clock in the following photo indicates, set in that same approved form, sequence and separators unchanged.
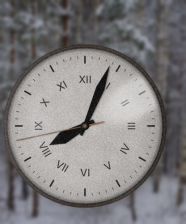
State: 8 h 03 min 43 s
